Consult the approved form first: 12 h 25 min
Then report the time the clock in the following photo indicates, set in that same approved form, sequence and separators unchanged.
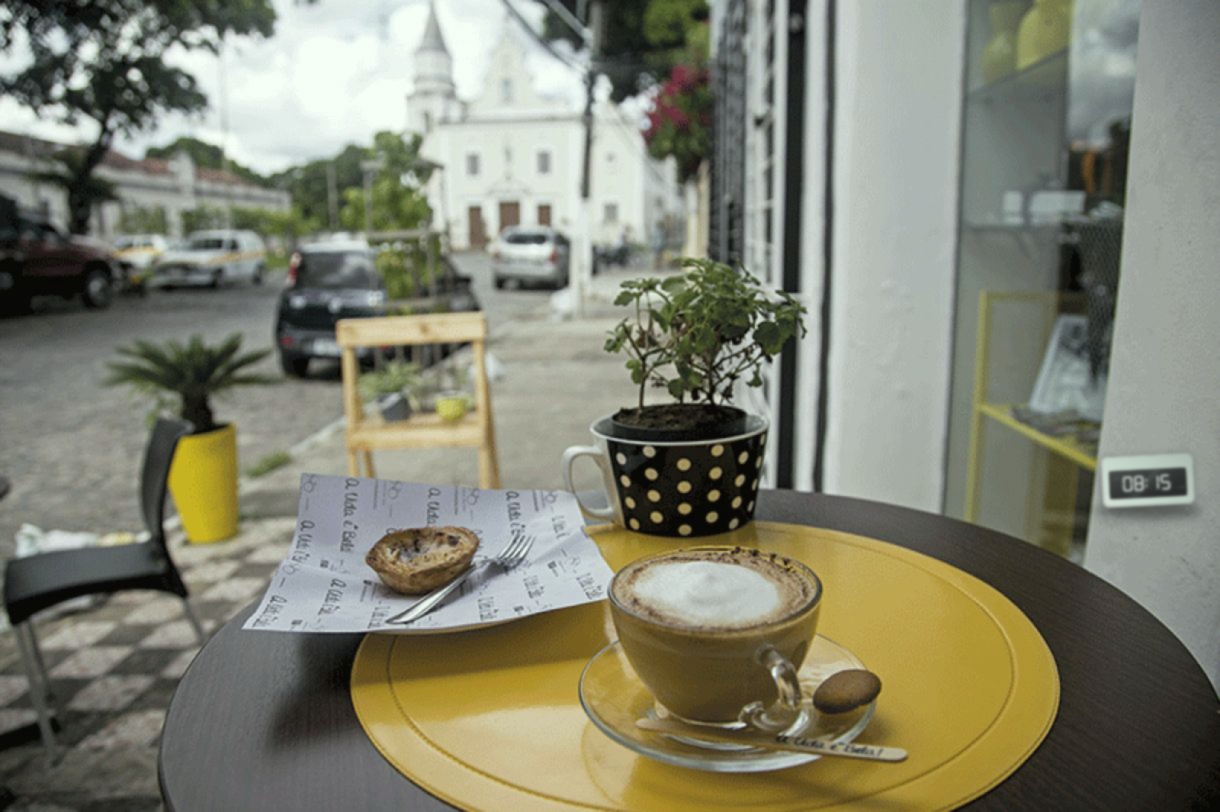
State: 8 h 15 min
